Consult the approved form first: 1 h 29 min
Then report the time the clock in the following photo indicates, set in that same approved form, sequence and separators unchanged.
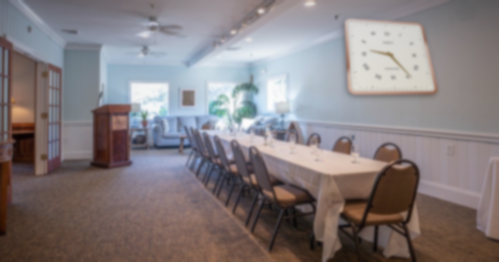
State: 9 h 24 min
